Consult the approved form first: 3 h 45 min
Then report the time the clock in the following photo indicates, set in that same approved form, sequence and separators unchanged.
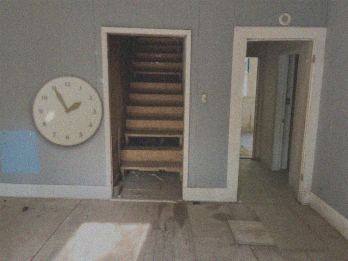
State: 1 h 55 min
